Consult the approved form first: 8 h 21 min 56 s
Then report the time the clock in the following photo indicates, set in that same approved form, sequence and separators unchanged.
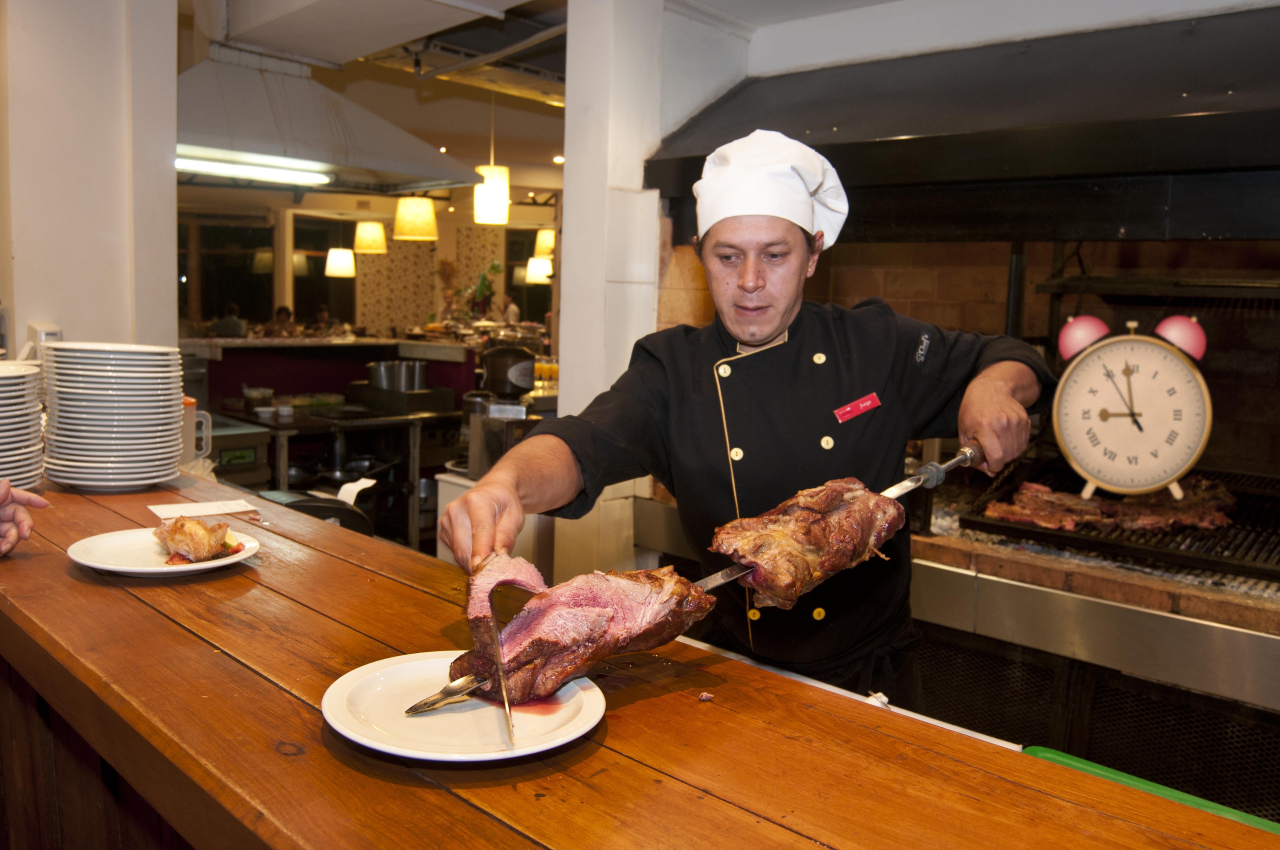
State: 8 h 58 min 55 s
